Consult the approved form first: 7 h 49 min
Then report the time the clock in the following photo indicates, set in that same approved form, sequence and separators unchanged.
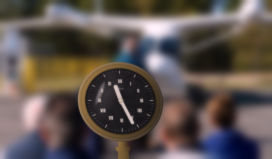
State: 11 h 26 min
